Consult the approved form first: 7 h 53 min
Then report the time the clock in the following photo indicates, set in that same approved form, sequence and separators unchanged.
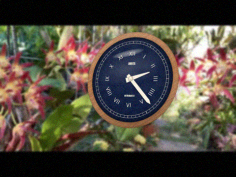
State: 2 h 23 min
